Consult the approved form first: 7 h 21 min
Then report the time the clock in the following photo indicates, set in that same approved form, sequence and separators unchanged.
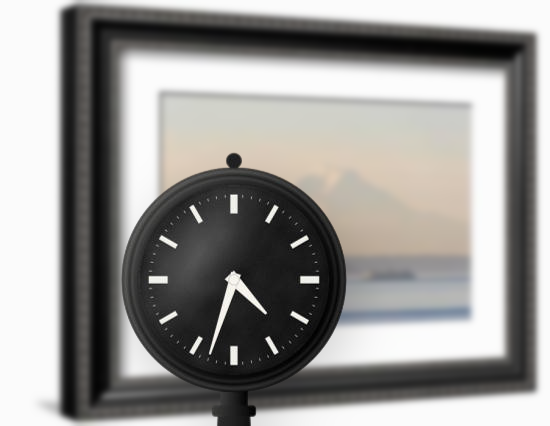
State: 4 h 33 min
